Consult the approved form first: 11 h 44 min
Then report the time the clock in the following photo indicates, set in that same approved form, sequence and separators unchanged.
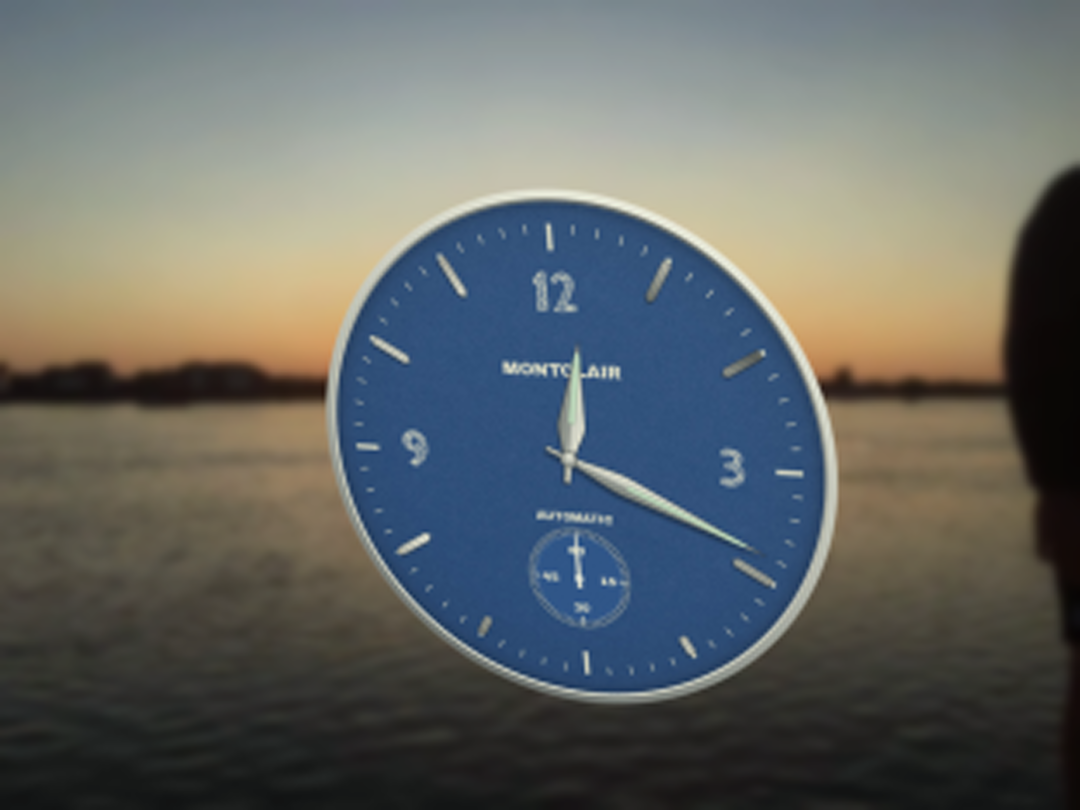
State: 12 h 19 min
